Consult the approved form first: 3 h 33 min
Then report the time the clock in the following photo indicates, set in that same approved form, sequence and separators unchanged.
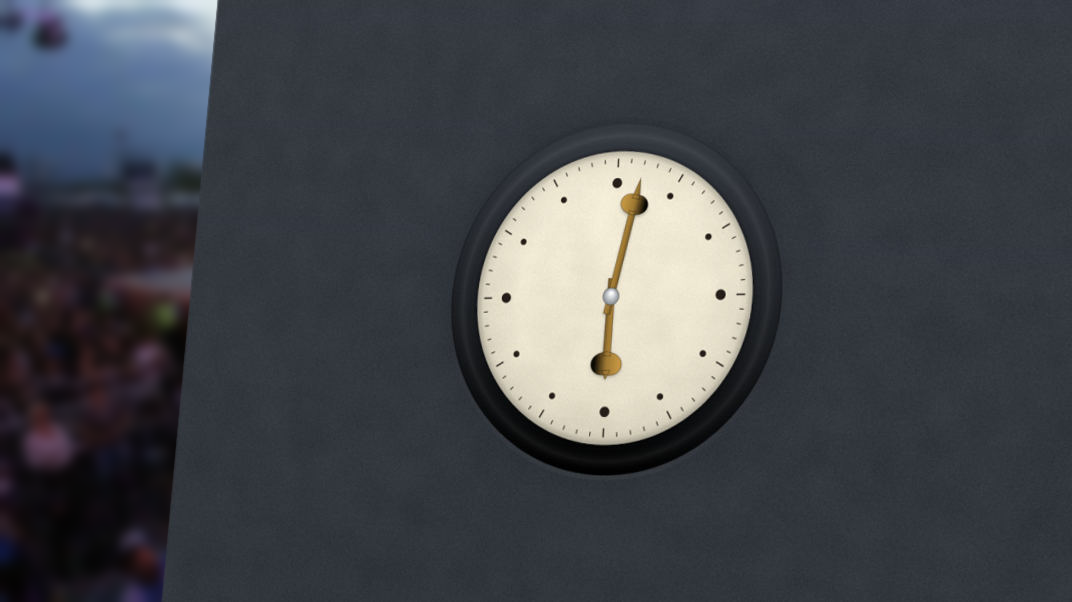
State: 6 h 02 min
